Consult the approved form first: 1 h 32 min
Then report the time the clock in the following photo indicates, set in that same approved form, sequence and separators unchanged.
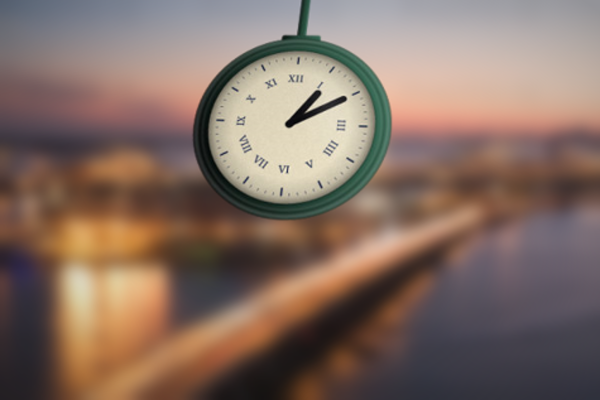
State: 1 h 10 min
